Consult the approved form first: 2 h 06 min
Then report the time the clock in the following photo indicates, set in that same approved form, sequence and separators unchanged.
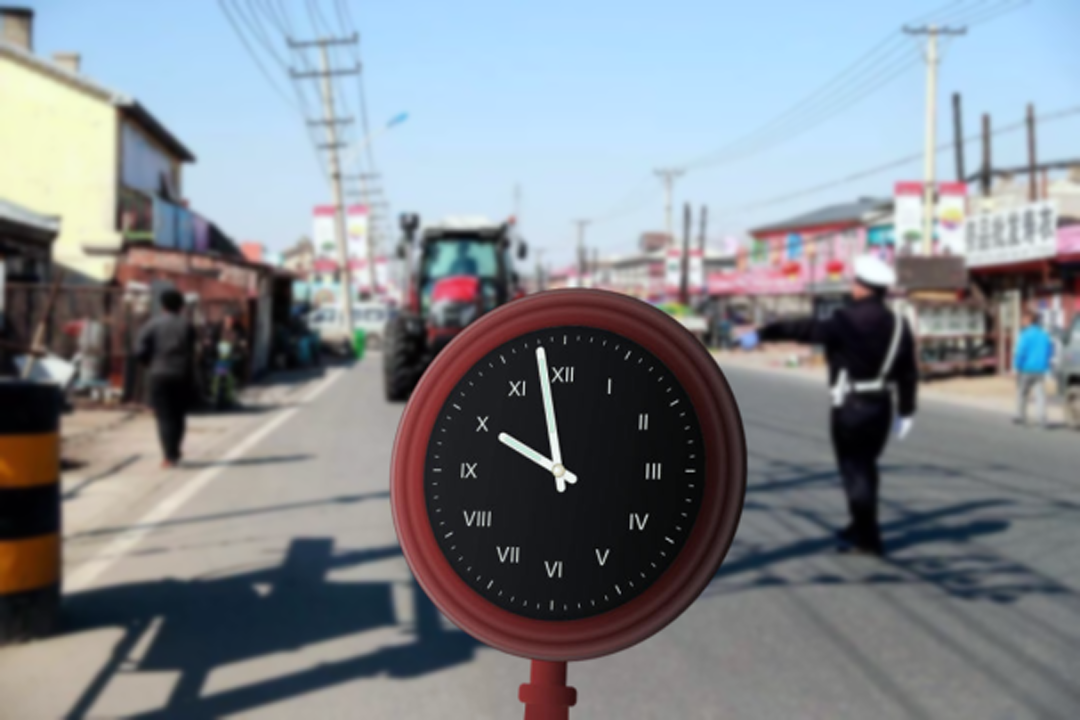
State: 9 h 58 min
